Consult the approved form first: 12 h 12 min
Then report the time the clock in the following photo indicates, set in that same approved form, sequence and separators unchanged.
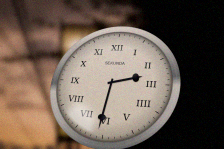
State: 2 h 31 min
